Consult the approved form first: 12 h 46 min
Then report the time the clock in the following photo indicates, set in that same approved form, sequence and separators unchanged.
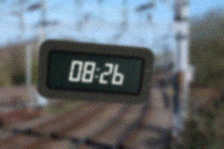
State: 8 h 26 min
